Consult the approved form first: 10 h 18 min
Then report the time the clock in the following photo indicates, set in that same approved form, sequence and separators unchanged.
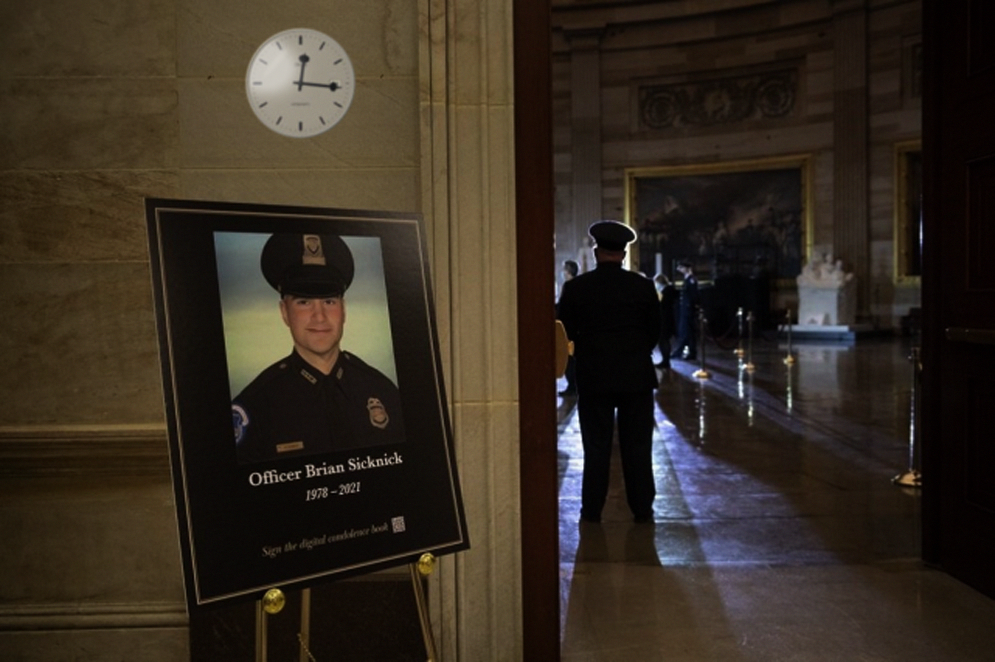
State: 12 h 16 min
